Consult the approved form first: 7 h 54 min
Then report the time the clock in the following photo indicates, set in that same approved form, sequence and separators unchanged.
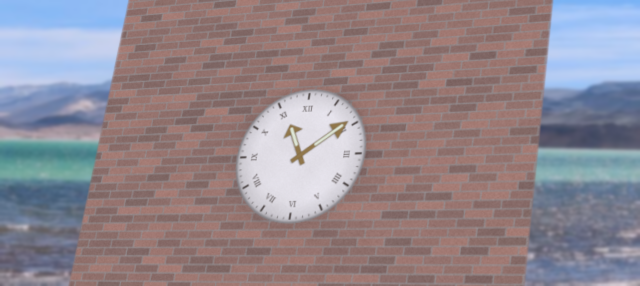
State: 11 h 09 min
